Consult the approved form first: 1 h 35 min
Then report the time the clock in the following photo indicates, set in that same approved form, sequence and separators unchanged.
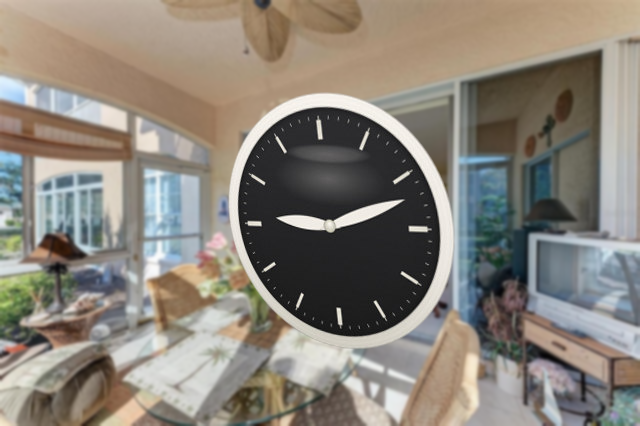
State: 9 h 12 min
